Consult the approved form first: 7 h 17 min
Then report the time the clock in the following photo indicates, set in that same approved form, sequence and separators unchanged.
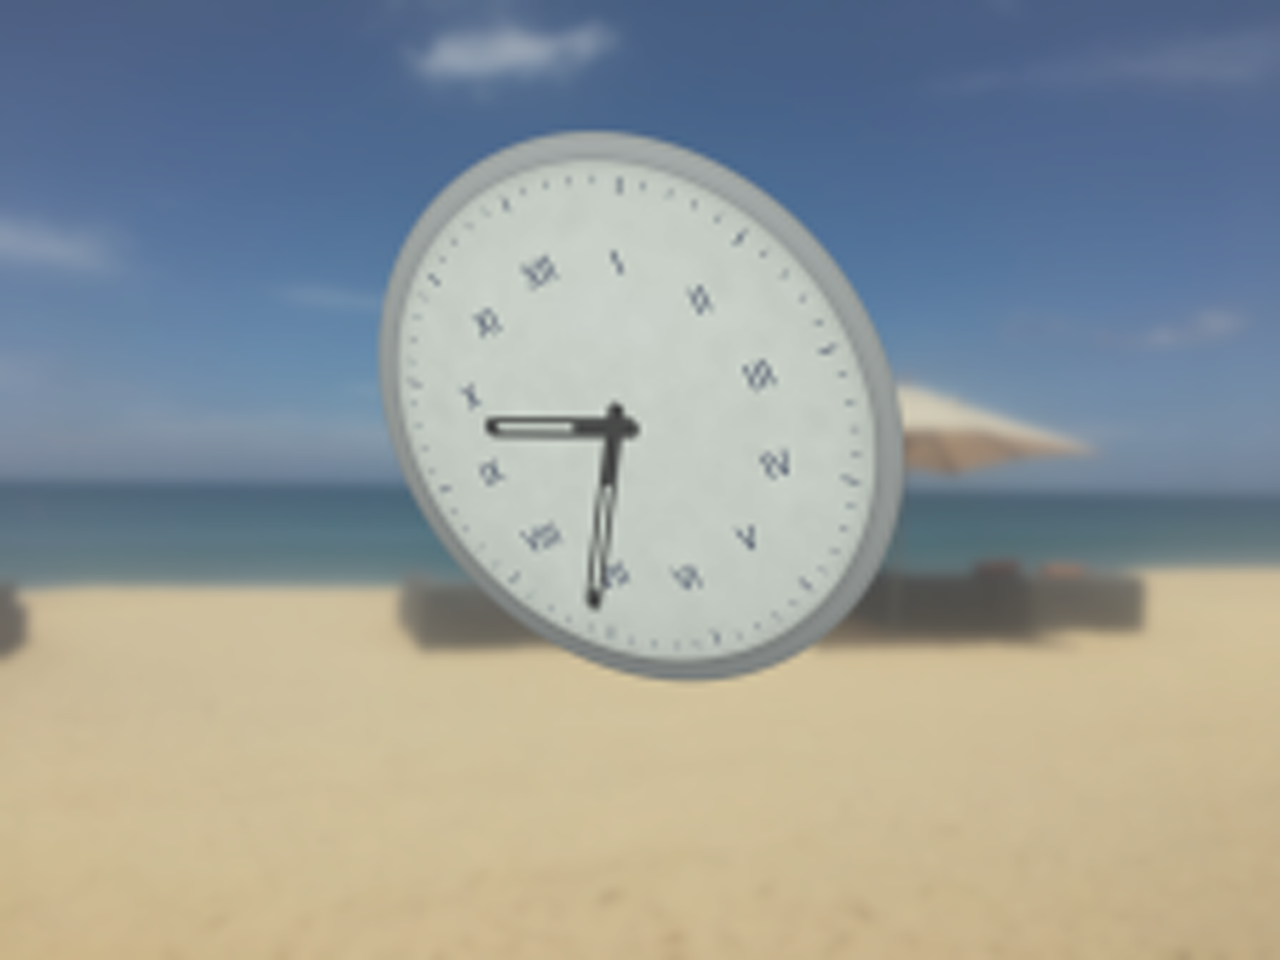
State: 9 h 36 min
